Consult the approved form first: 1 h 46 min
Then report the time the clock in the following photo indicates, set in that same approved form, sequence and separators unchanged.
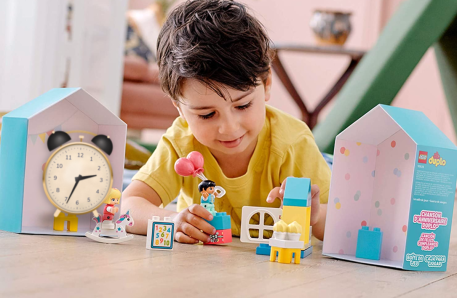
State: 2 h 34 min
